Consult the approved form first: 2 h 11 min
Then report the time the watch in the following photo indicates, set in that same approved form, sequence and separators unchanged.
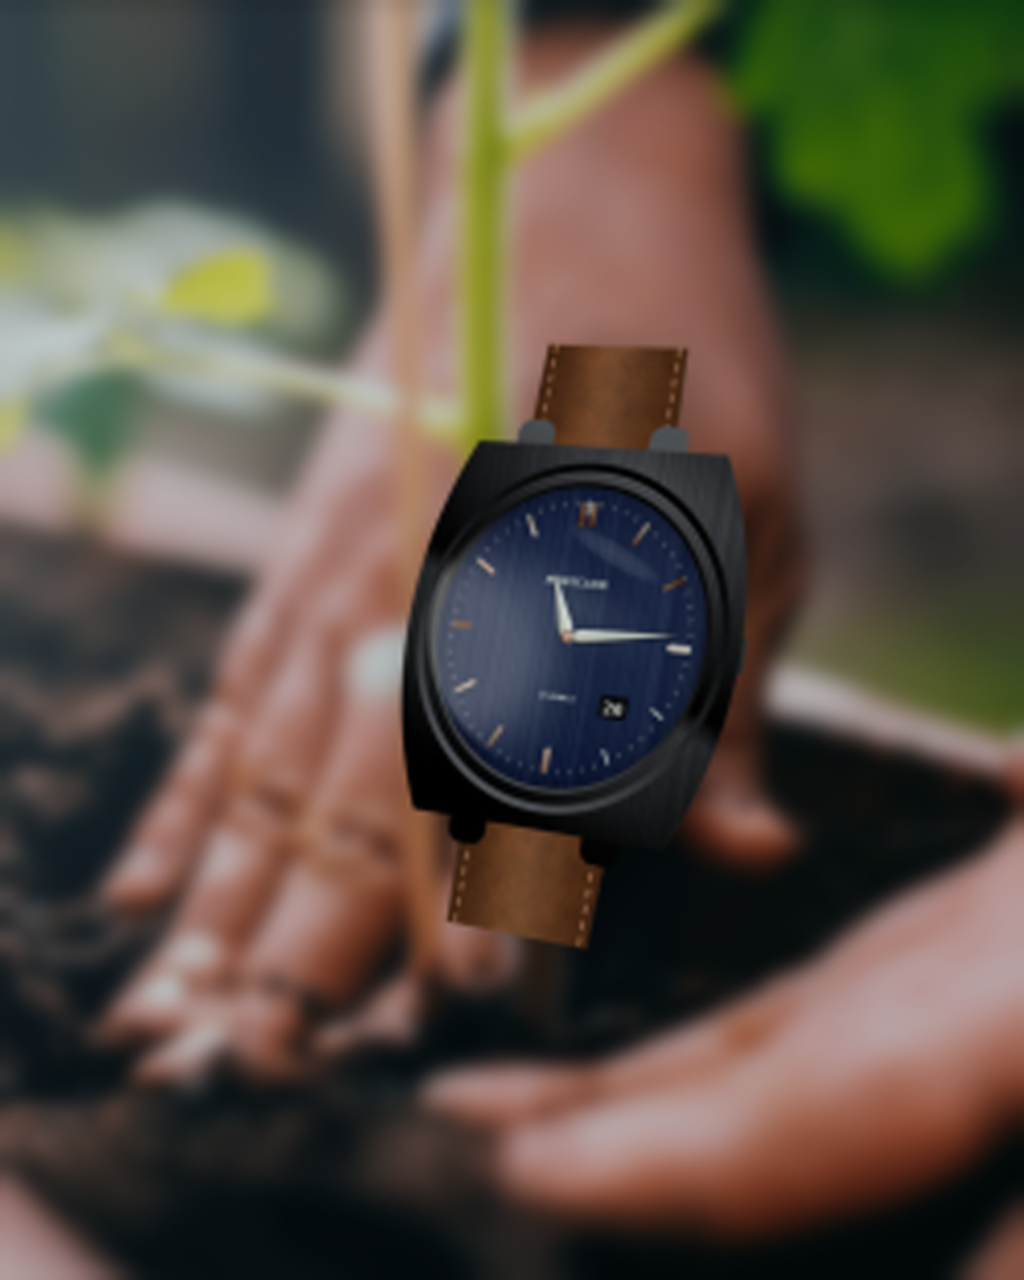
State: 11 h 14 min
